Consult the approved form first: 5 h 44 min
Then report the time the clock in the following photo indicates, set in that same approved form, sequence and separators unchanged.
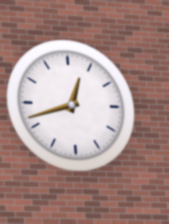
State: 12 h 42 min
